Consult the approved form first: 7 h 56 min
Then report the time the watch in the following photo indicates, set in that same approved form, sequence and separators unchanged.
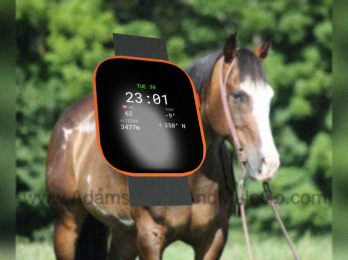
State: 23 h 01 min
